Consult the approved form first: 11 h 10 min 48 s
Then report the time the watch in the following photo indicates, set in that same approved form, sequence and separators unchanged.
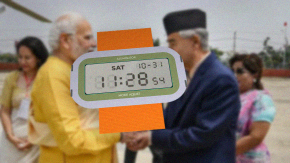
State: 11 h 28 min 54 s
